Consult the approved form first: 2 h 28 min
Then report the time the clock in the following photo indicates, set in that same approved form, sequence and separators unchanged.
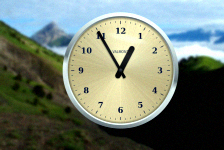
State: 12 h 55 min
